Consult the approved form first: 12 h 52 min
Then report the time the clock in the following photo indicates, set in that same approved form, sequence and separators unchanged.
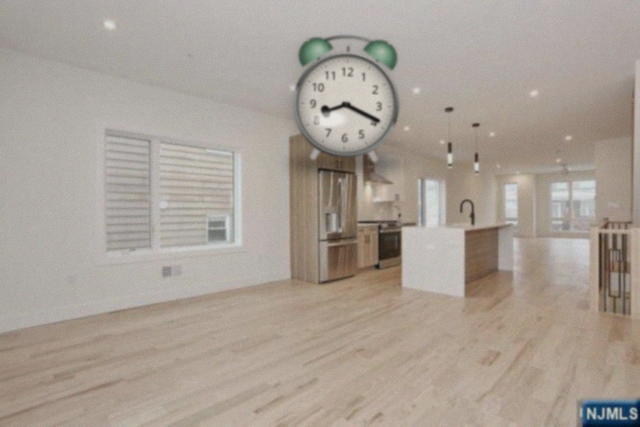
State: 8 h 19 min
